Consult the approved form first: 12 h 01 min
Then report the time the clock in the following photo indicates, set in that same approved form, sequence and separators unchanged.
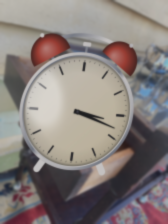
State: 3 h 18 min
